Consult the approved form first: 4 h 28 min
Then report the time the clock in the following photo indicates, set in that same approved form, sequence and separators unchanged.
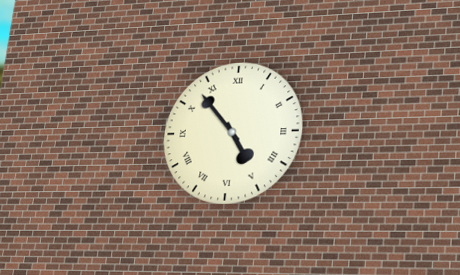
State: 4 h 53 min
